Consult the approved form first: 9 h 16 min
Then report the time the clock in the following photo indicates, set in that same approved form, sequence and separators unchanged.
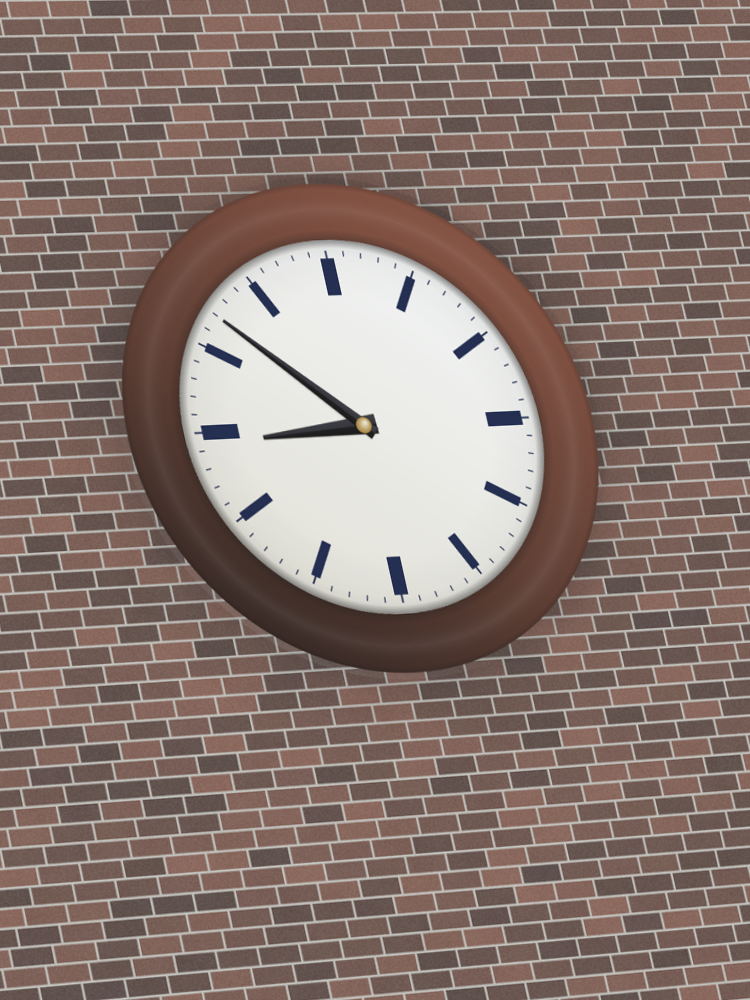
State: 8 h 52 min
